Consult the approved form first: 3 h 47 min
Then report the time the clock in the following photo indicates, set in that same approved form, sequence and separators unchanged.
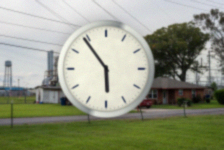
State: 5 h 54 min
